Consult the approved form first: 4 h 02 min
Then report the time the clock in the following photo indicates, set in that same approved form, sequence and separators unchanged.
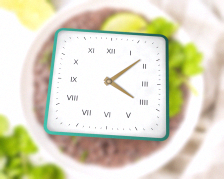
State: 4 h 08 min
